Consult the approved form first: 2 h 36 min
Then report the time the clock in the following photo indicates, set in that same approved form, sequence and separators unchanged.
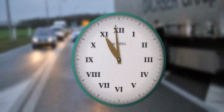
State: 10 h 59 min
